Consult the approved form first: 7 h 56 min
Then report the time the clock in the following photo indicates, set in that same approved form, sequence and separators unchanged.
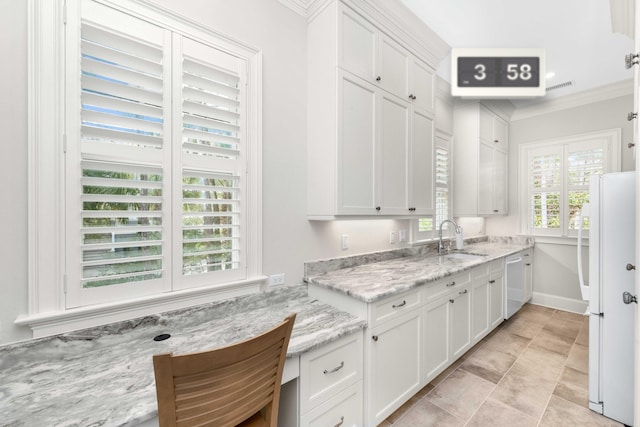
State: 3 h 58 min
